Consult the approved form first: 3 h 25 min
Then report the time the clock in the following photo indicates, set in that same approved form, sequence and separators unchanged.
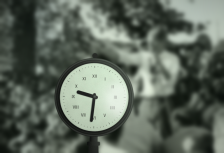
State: 9 h 31 min
